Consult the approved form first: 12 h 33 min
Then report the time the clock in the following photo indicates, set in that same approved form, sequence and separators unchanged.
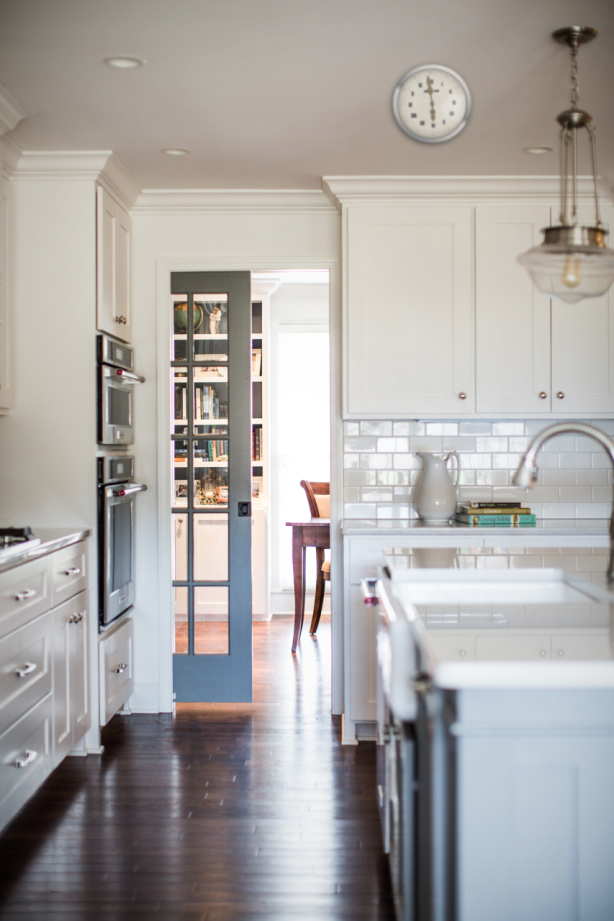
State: 5 h 59 min
